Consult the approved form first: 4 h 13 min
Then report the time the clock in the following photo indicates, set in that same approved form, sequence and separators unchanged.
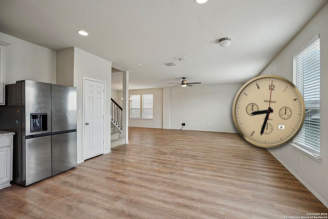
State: 8 h 32 min
